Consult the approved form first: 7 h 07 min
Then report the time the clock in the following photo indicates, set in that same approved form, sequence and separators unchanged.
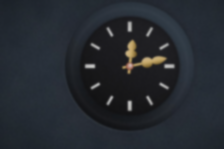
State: 12 h 13 min
